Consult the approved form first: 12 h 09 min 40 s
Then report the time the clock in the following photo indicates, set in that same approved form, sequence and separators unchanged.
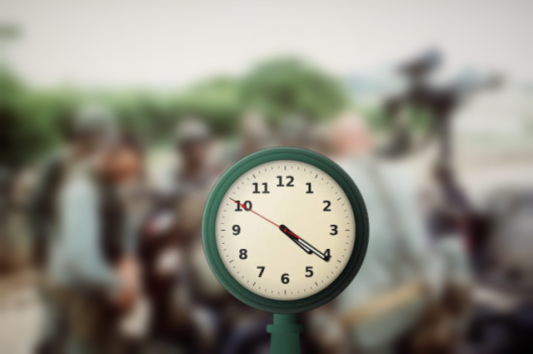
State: 4 h 20 min 50 s
